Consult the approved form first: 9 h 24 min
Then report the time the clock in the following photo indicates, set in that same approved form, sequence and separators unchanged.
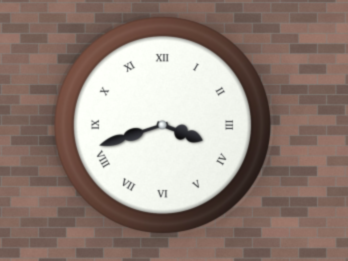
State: 3 h 42 min
